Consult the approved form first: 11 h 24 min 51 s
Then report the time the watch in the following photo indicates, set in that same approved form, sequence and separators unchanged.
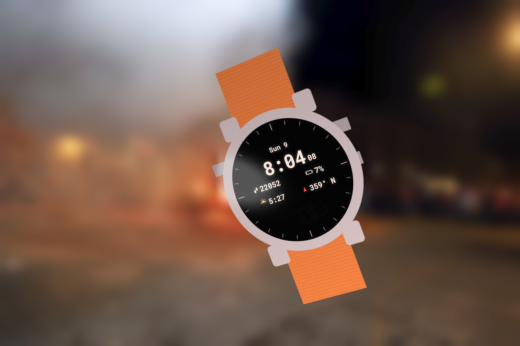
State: 8 h 04 min 08 s
